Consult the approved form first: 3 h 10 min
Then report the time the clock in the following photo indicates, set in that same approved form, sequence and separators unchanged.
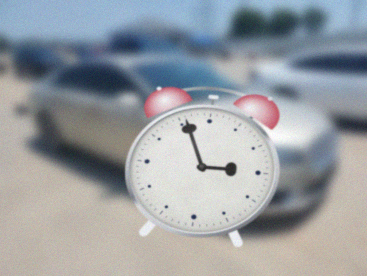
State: 2 h 56 min
